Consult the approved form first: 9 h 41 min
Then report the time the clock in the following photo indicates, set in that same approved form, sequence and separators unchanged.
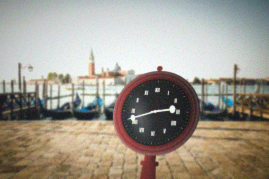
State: 2 h 42 min
